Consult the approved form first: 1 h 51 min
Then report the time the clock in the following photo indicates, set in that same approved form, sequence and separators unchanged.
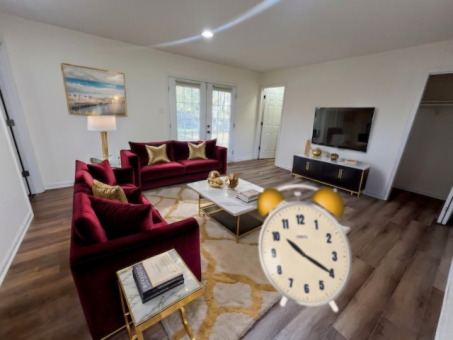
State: 10 h 20 min
